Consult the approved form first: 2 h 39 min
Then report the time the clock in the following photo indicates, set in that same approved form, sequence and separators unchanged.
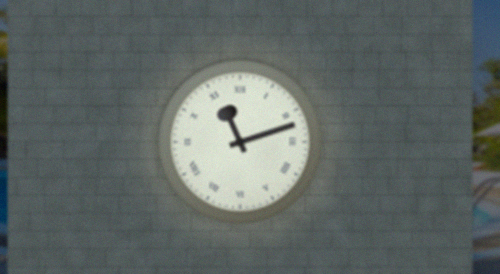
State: 11 h 12 min
